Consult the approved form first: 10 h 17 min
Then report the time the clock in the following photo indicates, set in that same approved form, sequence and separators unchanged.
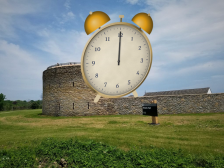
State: 12 h 00 min
